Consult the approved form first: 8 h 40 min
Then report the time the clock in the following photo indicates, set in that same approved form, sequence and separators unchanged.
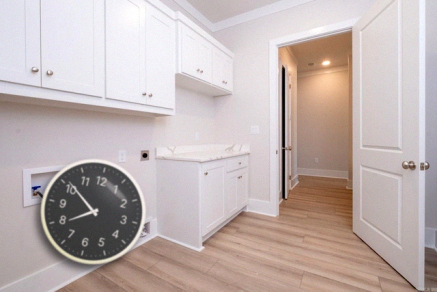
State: 7 h 51 min
